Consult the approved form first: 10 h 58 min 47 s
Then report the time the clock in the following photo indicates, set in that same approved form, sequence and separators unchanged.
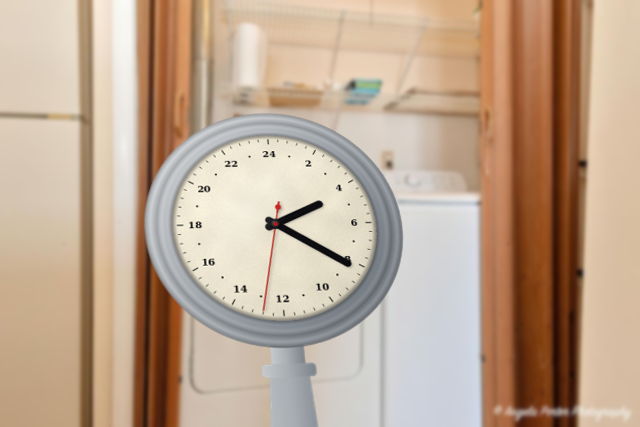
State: 4 h 20 min 32 s
